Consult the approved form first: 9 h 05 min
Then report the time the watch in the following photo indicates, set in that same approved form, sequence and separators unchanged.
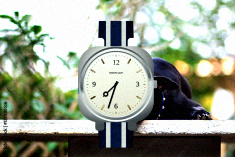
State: 7 h 33 min
